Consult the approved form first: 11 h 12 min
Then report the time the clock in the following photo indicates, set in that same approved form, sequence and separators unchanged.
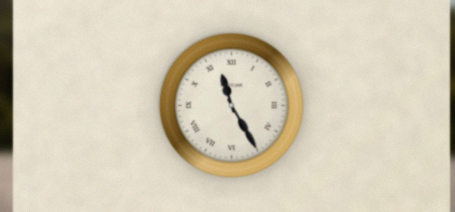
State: 11 h 25 min
